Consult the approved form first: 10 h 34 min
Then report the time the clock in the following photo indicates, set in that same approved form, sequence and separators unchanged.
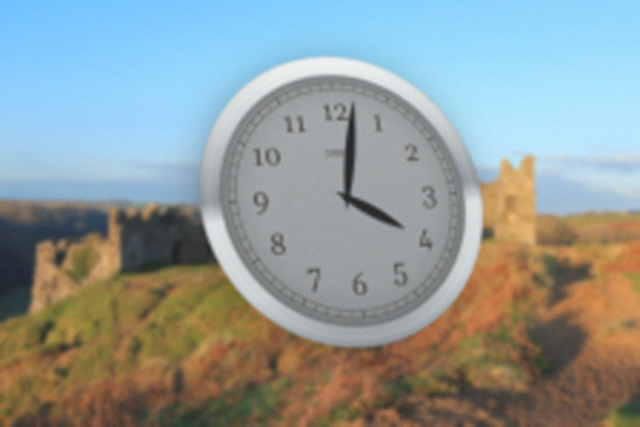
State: 4 h 02 min
